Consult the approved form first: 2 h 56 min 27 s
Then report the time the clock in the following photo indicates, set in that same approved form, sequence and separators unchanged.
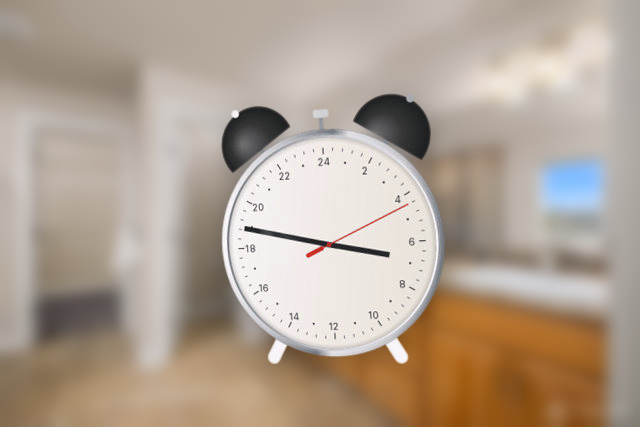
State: 6 h 47 min 11 s
